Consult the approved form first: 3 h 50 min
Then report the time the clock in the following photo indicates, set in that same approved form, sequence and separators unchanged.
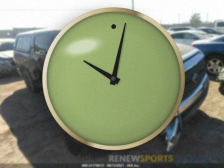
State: 10 h 02 min
